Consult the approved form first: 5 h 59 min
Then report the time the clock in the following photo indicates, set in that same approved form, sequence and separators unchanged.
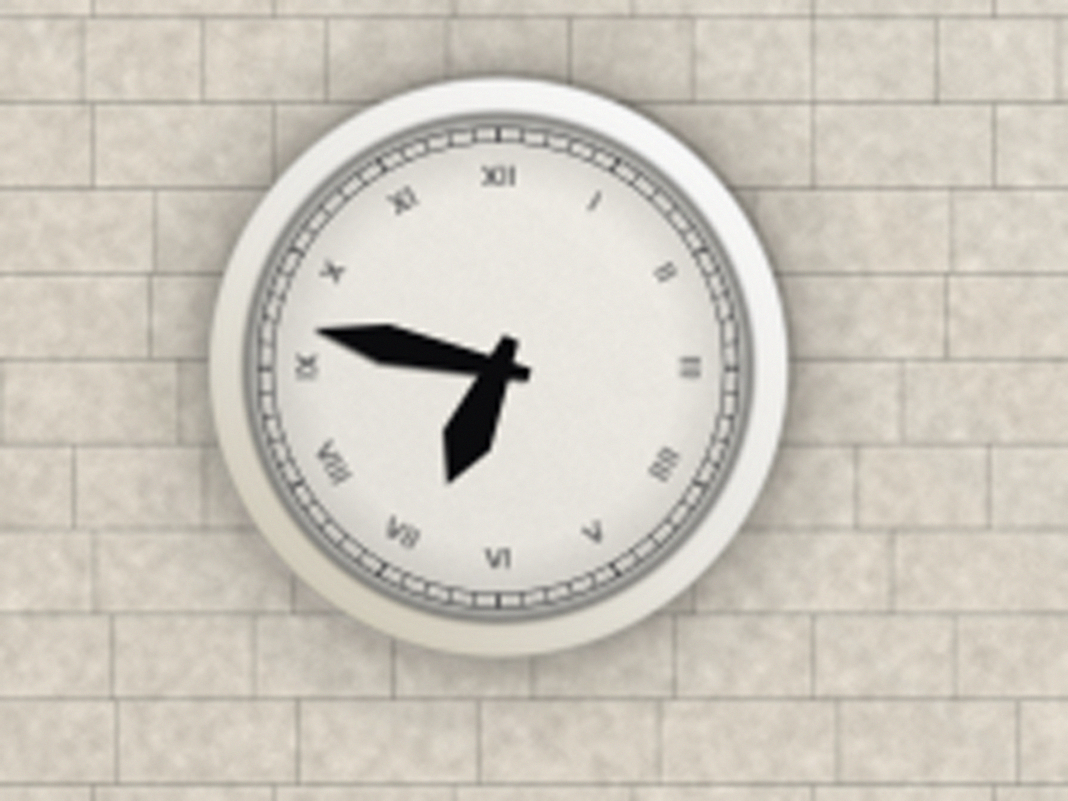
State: 6 h 47 min
